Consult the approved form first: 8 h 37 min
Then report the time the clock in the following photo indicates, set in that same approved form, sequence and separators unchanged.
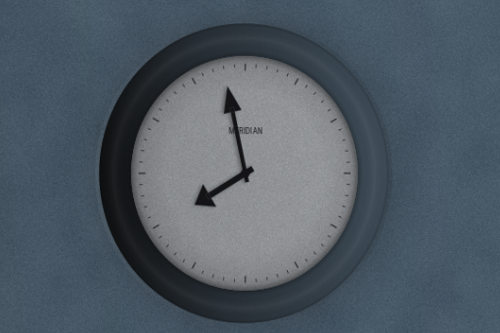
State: 7 h 58 min
